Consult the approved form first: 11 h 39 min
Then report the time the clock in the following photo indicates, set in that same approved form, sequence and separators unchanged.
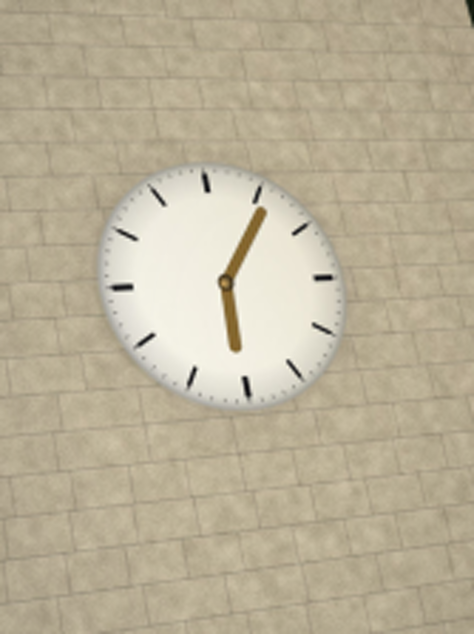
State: 6 h 06 min
